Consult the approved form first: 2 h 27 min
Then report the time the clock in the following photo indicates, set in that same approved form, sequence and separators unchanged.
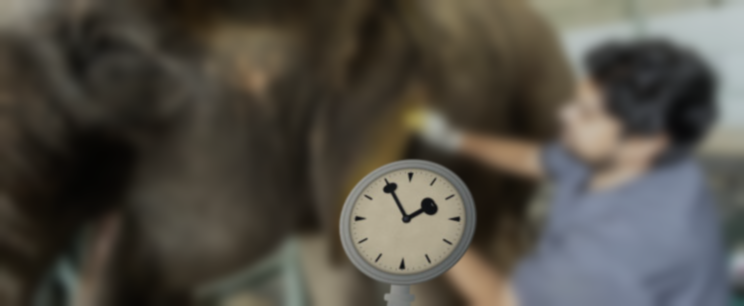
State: 1 h 55 min
